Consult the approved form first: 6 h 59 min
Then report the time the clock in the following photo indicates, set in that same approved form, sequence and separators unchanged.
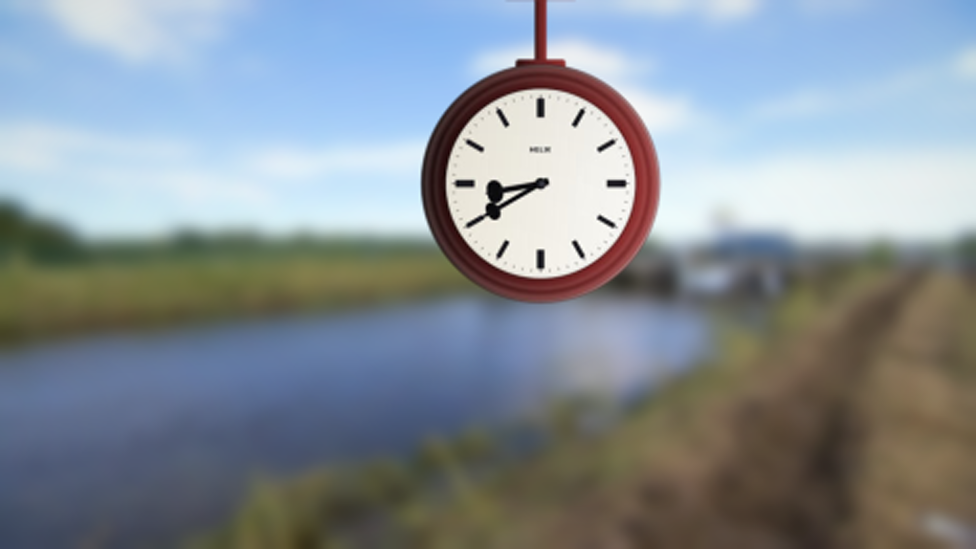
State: 8 h 40 min
